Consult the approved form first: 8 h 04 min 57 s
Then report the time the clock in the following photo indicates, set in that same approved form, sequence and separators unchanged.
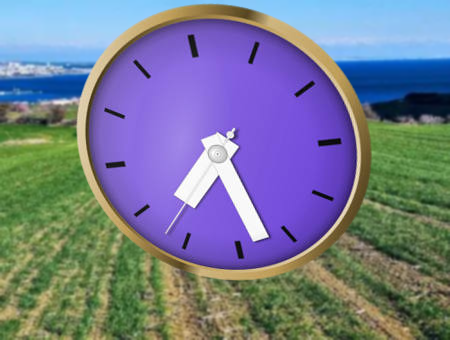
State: 7 h 27 min 37 s
